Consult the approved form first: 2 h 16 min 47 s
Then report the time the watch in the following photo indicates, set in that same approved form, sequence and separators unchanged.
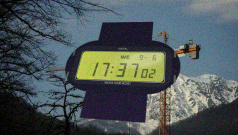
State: 17 h 37 min 02 s
